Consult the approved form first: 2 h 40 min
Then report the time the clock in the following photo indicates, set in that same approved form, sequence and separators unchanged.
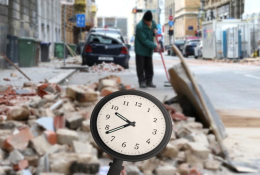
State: 9 h 38 min
